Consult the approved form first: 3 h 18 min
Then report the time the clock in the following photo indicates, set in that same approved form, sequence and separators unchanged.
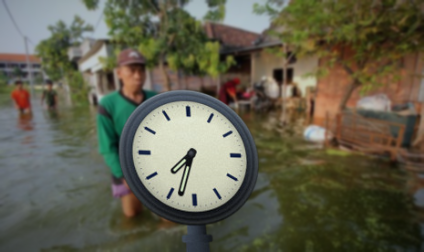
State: 7 h 33 min
